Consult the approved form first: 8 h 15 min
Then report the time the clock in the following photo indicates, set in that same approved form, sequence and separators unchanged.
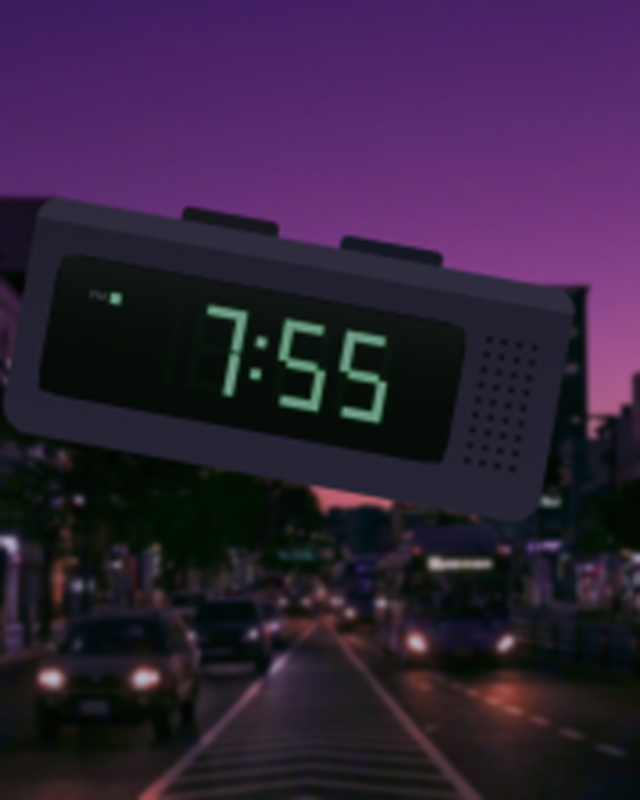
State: 7 h 55 min
